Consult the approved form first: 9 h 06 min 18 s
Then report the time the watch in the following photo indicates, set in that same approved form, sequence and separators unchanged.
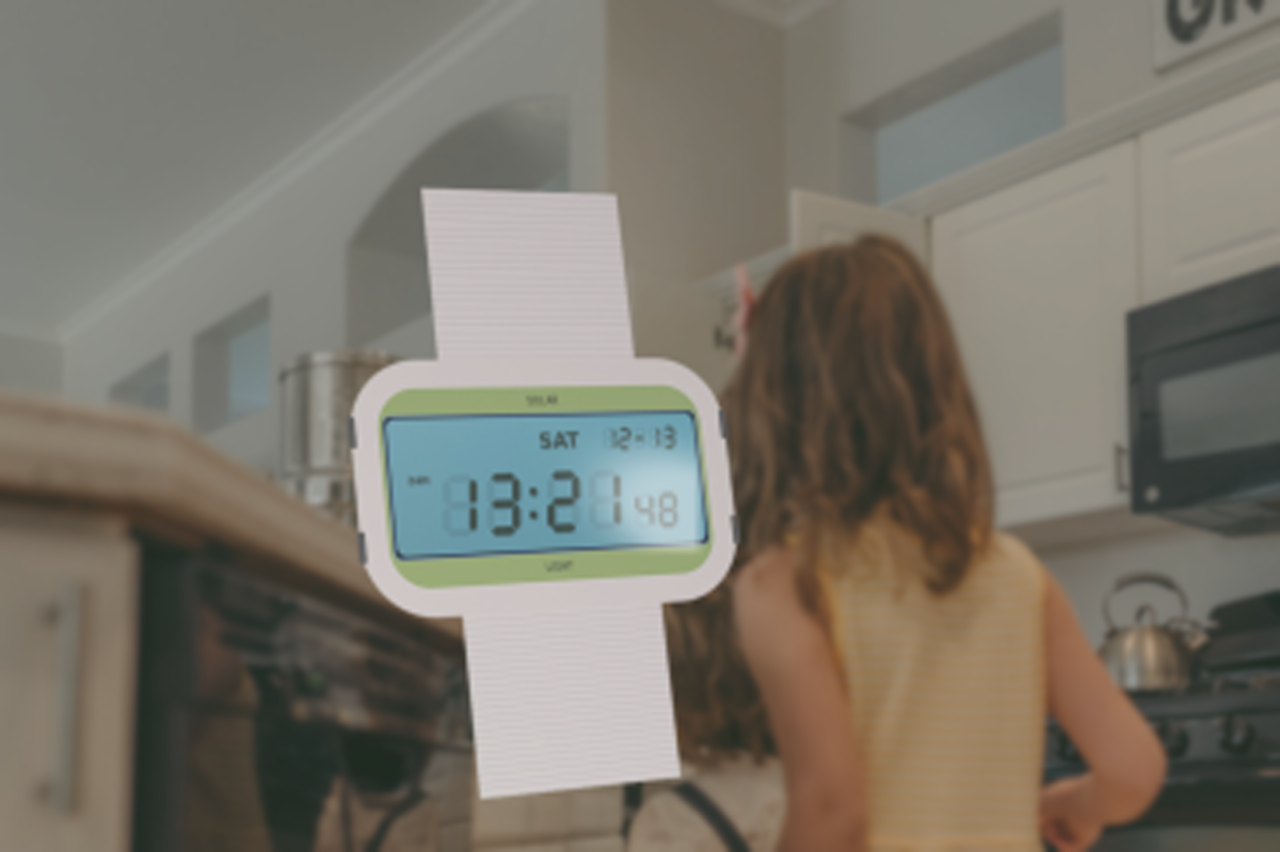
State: 13 h 21 min 48 s
